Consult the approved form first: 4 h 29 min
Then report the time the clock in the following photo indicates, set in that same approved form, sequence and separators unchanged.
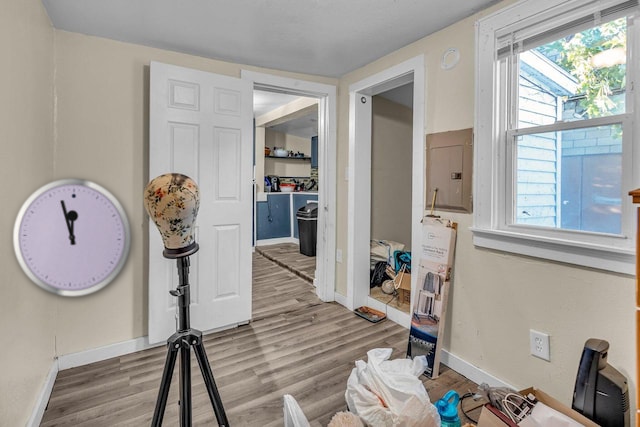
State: 11 h 57 min
